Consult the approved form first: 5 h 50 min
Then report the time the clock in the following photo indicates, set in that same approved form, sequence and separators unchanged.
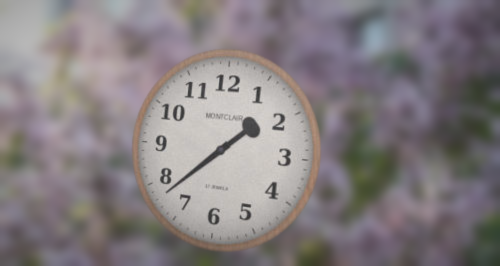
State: 1 h 38 min
